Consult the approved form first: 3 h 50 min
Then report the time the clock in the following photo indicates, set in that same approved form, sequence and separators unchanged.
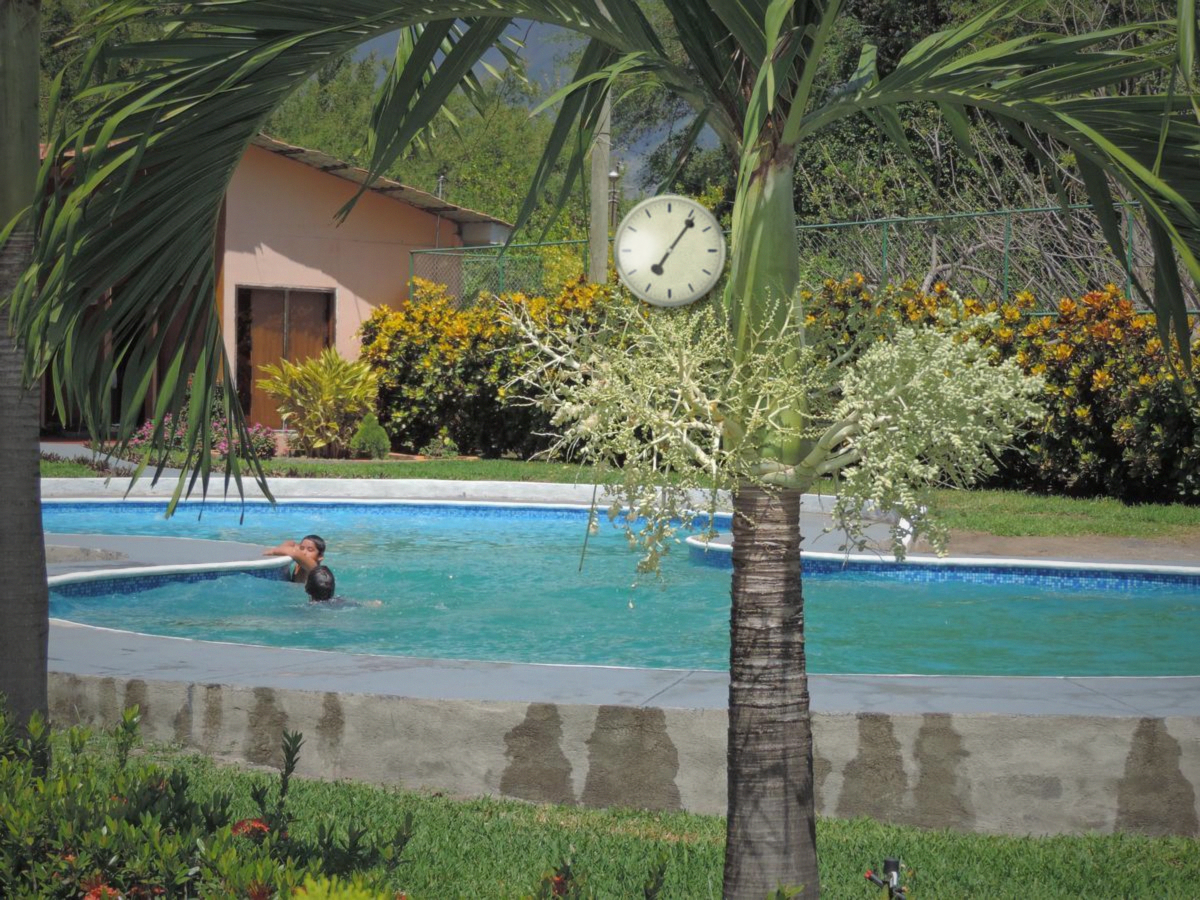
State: 7 h 06 min
